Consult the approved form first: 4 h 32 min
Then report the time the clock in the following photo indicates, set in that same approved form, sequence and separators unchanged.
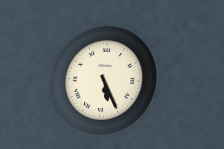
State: 5 h 25 min
